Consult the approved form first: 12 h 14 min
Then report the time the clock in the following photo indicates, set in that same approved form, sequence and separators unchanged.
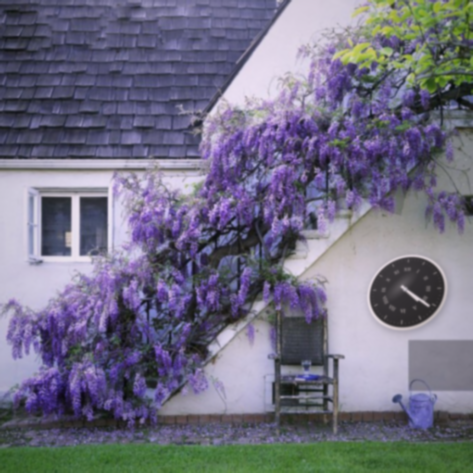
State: 4 h 21 min
